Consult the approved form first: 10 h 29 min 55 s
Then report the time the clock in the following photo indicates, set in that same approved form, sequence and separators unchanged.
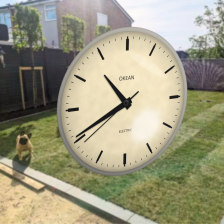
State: 10 h 40 min 39 s
